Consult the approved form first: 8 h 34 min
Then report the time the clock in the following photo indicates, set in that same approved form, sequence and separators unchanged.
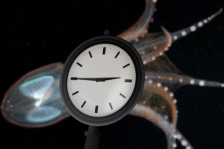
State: 2 h 45 min
